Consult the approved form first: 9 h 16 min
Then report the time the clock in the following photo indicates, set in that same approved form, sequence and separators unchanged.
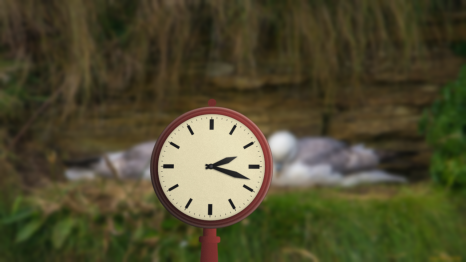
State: 2 h 18 min
